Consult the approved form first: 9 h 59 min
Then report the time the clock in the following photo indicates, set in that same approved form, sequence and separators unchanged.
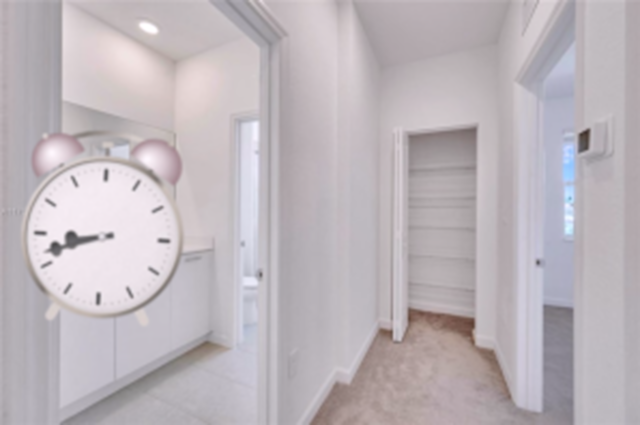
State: 8 h 42 min
